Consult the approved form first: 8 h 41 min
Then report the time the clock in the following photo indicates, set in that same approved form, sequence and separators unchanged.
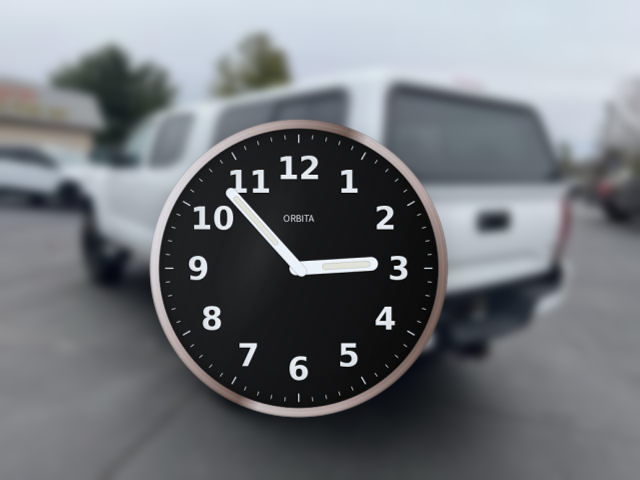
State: 2 h 53 min
